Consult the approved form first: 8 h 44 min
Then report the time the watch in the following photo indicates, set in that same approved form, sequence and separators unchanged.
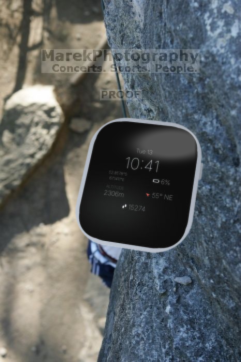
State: 10 h 41 min
